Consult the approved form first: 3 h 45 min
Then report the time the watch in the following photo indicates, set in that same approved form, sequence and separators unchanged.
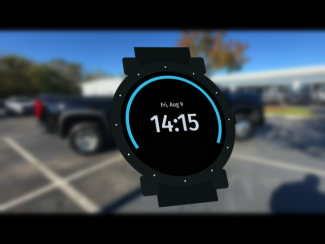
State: 14 h 15 min
